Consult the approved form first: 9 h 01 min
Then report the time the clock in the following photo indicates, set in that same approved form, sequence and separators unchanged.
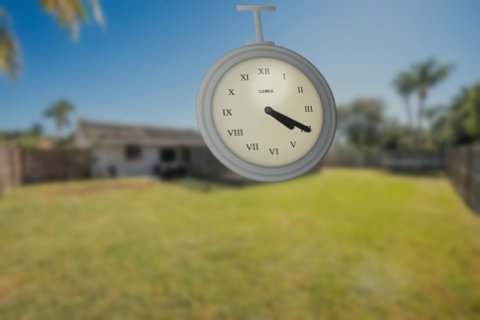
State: 4 h 20 min
